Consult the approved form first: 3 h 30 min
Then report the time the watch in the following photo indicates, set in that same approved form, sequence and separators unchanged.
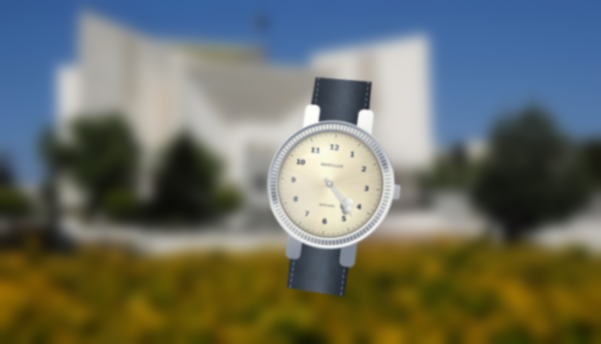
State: 4 h 23 min
